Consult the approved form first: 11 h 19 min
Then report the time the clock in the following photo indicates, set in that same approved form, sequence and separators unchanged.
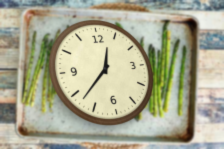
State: 12 h 38 min
